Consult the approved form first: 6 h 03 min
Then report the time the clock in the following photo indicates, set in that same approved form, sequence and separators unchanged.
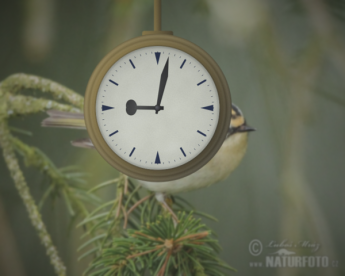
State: 9 h 02 min
